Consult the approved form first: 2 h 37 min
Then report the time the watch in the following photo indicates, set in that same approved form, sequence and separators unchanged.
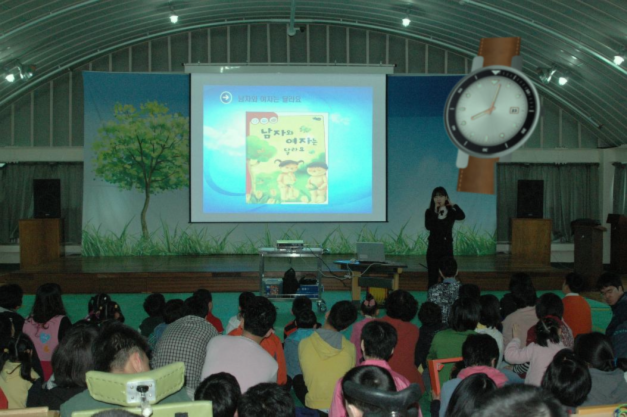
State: 8 h 02 min
